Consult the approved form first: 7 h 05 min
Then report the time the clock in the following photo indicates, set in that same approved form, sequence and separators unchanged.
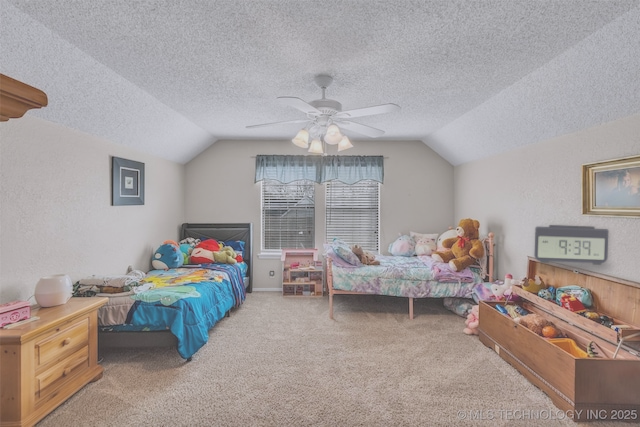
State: 9 h 39 min
